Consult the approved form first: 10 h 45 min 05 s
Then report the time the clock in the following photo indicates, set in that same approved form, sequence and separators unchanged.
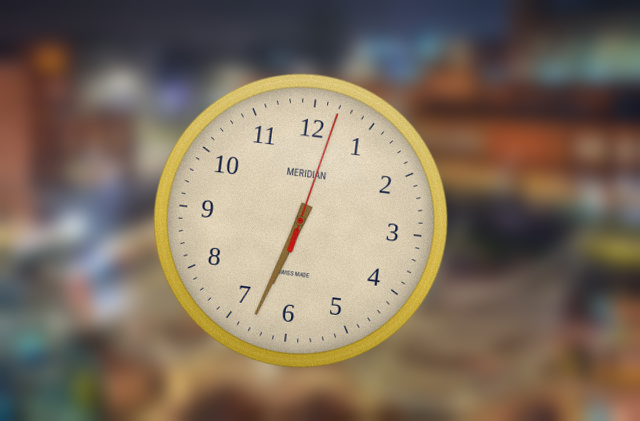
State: 6 h 33 min 02 s
